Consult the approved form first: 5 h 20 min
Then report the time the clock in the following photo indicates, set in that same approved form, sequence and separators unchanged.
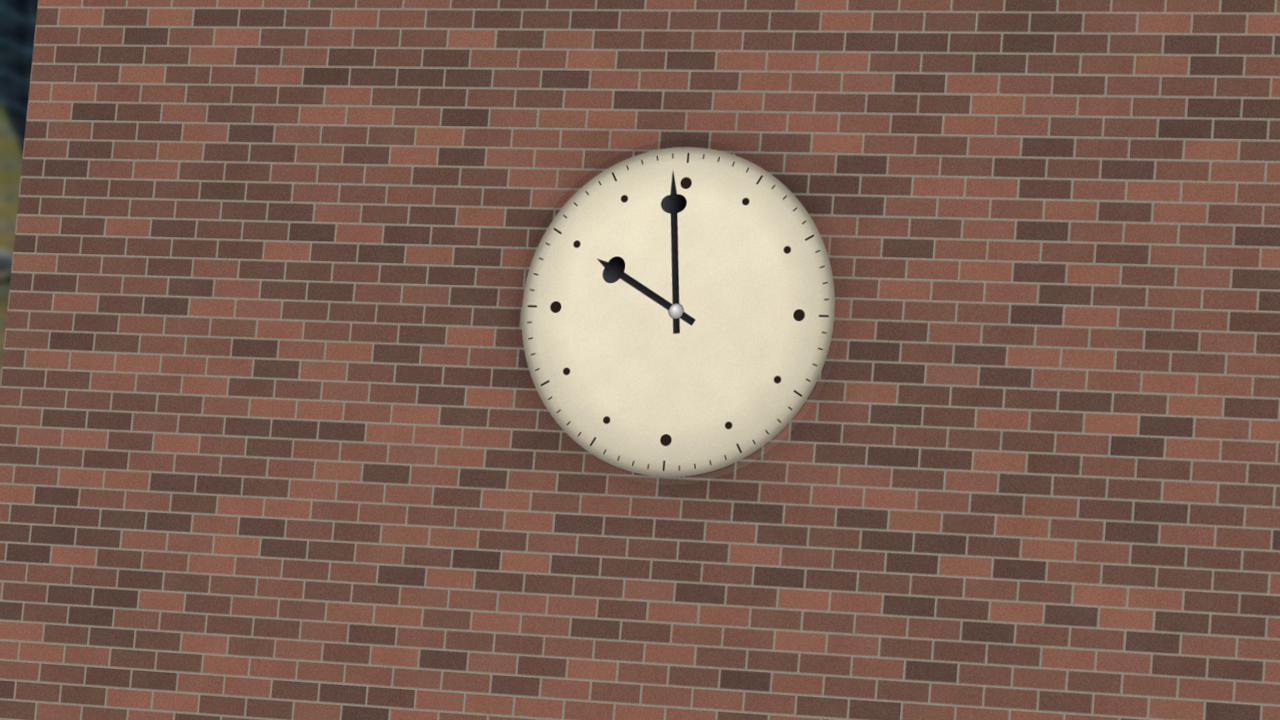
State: 9 h 59 min
